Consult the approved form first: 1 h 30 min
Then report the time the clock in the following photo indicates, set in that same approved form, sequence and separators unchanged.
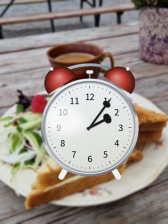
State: 2 h 06 min
